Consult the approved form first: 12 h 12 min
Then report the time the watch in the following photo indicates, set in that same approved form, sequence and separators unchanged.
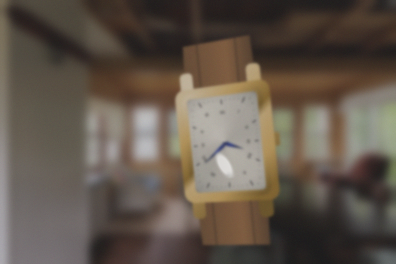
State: 3 h 39 min
